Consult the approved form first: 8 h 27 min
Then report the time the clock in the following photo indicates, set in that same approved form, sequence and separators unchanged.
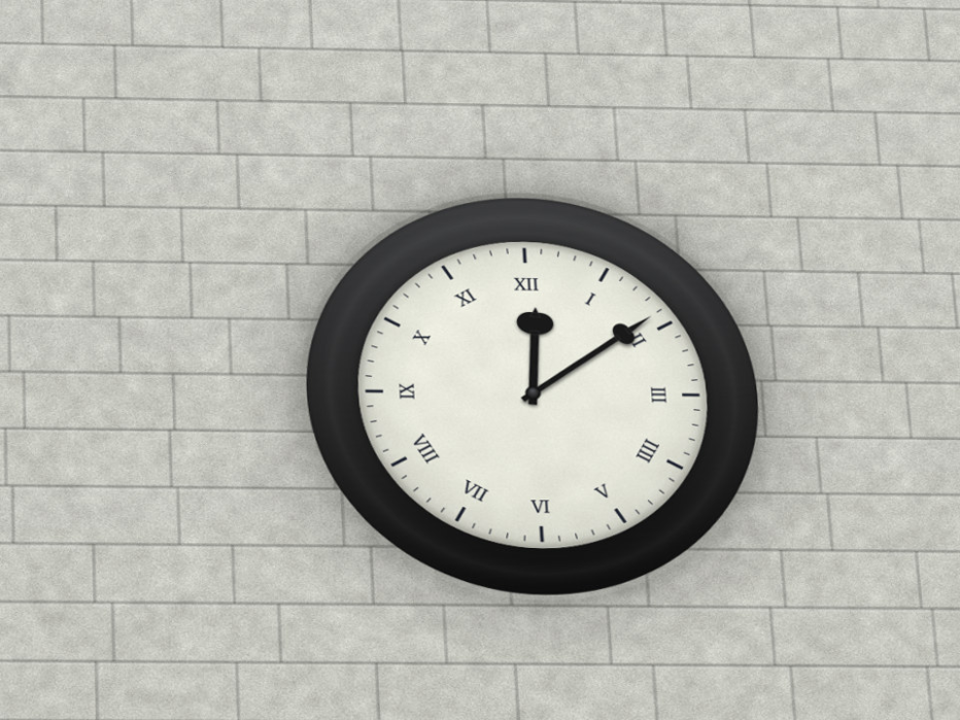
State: 12 h 09 min
